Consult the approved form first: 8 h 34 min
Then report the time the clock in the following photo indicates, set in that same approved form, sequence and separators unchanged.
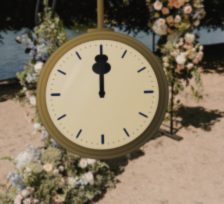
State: 12 h 00 min
